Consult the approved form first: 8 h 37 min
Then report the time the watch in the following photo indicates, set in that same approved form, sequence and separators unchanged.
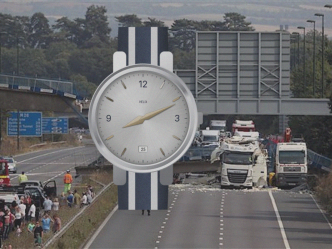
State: 8 h 11 min
